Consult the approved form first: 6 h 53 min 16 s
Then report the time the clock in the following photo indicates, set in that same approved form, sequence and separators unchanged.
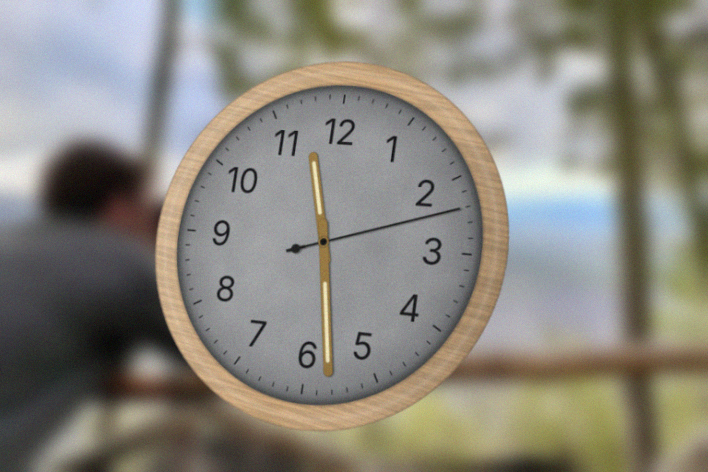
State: 11 h 28 min 12 s
